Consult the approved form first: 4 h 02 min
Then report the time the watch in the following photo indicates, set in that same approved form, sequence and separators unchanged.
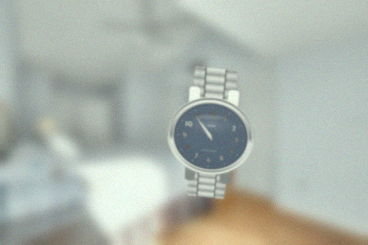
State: 10 h 54 min
